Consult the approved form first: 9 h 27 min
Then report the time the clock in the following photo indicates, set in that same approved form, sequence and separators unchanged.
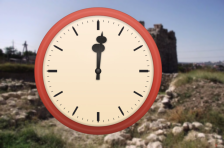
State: 12 h 01 min
